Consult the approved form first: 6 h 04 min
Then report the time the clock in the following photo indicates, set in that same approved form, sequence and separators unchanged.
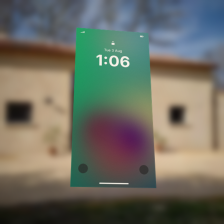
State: 1 h 06 min
